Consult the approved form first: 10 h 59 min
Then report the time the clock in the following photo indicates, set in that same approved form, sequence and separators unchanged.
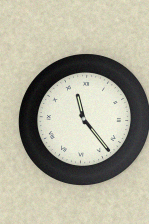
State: 11 h 23 min
